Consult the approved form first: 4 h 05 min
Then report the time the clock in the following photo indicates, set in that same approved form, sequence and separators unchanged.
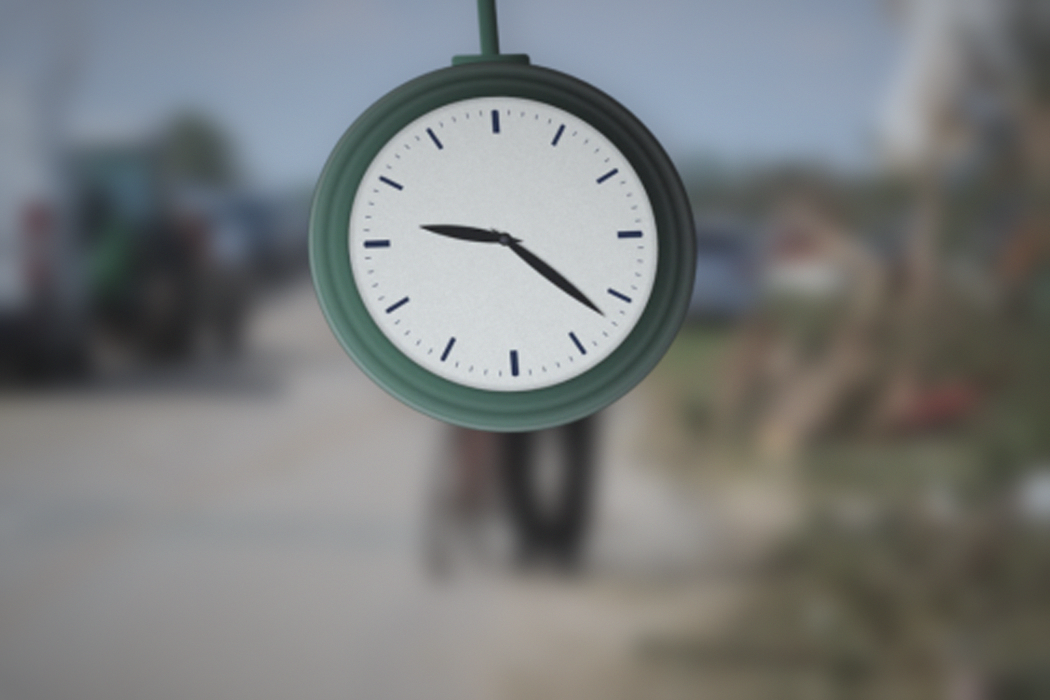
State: 9 h 22 min
